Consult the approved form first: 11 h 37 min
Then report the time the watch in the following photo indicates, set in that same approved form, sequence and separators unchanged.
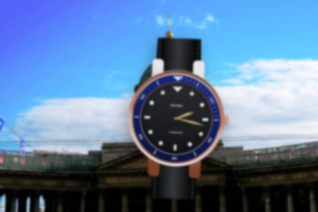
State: 2 h 17 min
